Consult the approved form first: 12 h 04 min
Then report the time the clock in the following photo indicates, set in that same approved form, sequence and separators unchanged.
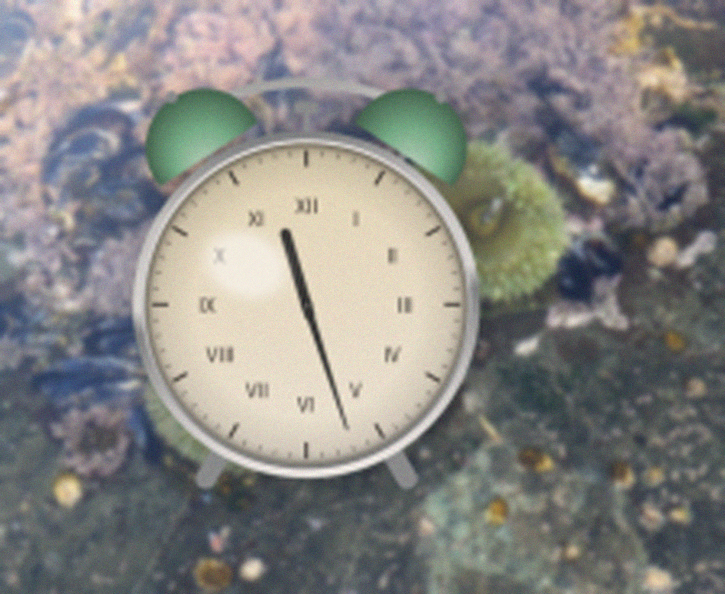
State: 11 h 27 min
